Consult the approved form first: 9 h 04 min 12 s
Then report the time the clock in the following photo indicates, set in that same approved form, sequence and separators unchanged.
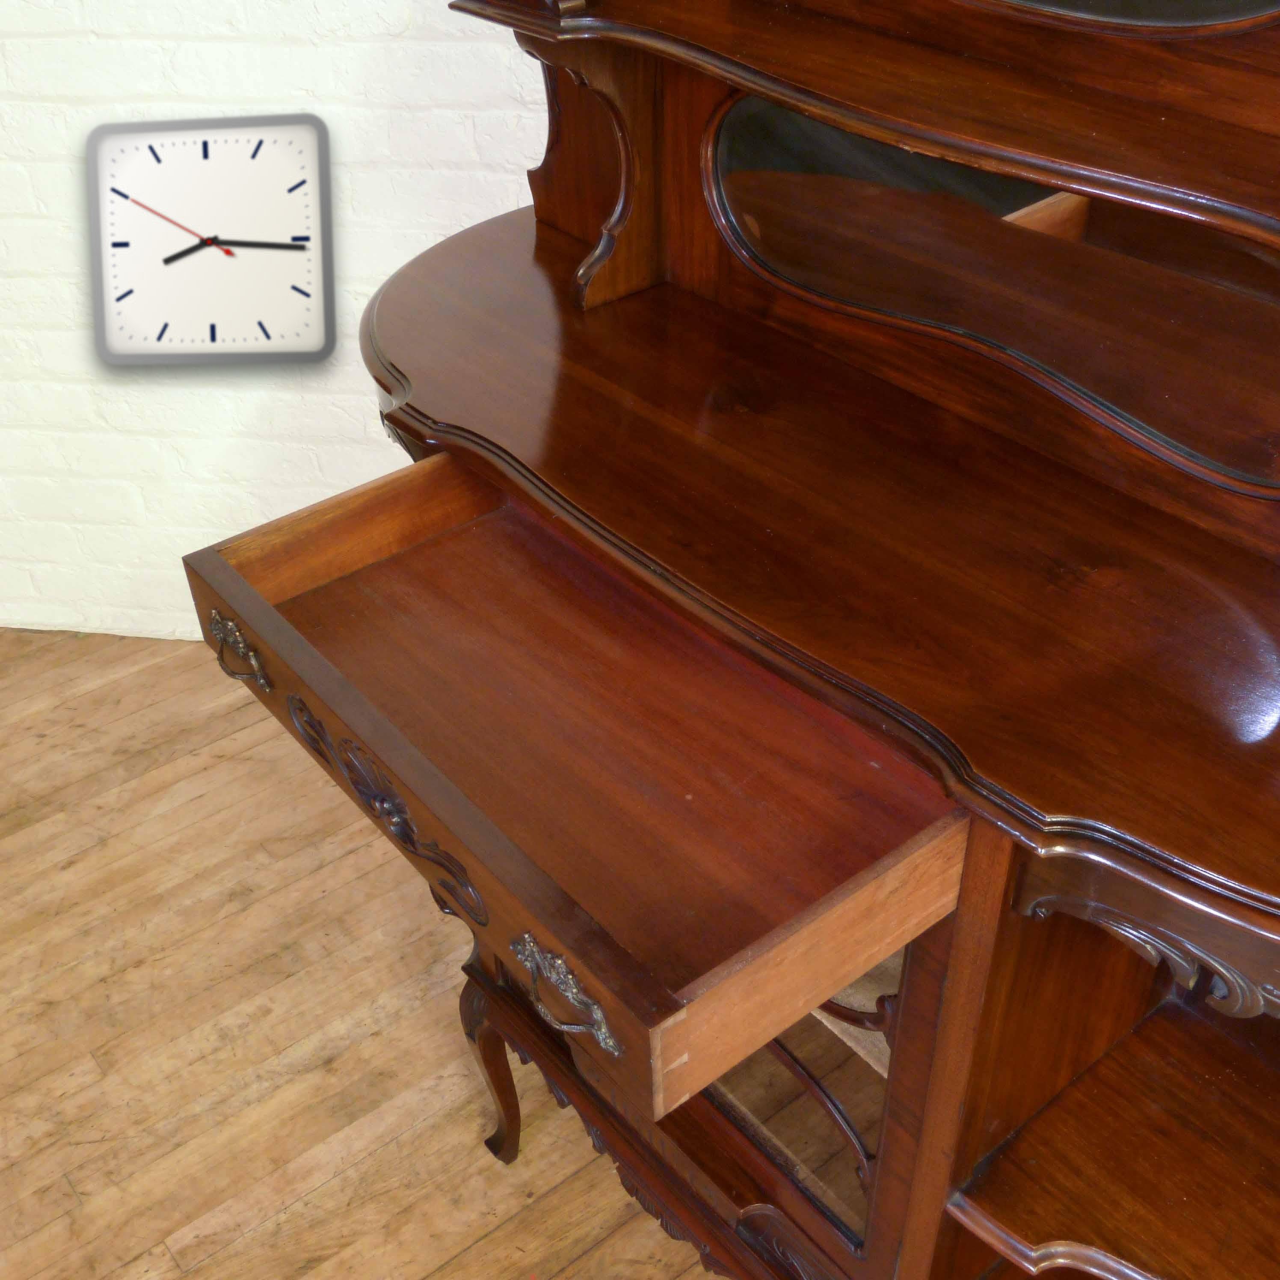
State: 8 h 15 min 50 s
